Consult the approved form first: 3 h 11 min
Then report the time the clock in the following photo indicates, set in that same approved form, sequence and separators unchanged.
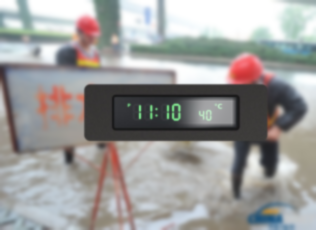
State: 11 h 10 min
